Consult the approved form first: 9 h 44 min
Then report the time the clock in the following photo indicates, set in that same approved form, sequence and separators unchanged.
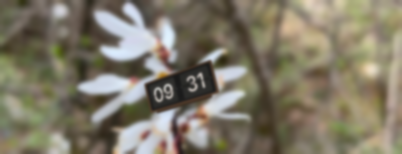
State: 9 h 31 min
